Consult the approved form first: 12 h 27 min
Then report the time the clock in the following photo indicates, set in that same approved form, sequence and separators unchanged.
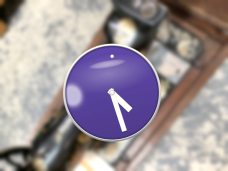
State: 4 h 27 min
